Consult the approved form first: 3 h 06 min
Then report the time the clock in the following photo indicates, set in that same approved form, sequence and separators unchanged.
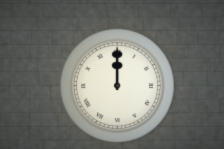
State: 12 h 00 min
